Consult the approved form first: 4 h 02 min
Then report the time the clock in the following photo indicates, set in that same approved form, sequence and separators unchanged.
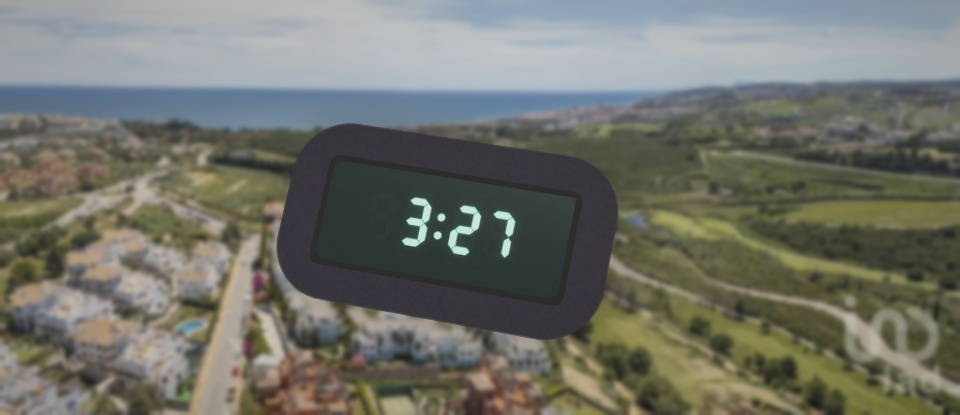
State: 3 h 27 min
